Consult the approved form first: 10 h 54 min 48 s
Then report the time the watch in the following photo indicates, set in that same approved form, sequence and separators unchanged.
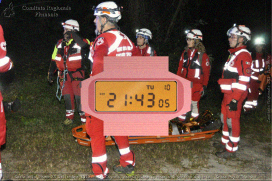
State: 21 h 43 min 05 s
